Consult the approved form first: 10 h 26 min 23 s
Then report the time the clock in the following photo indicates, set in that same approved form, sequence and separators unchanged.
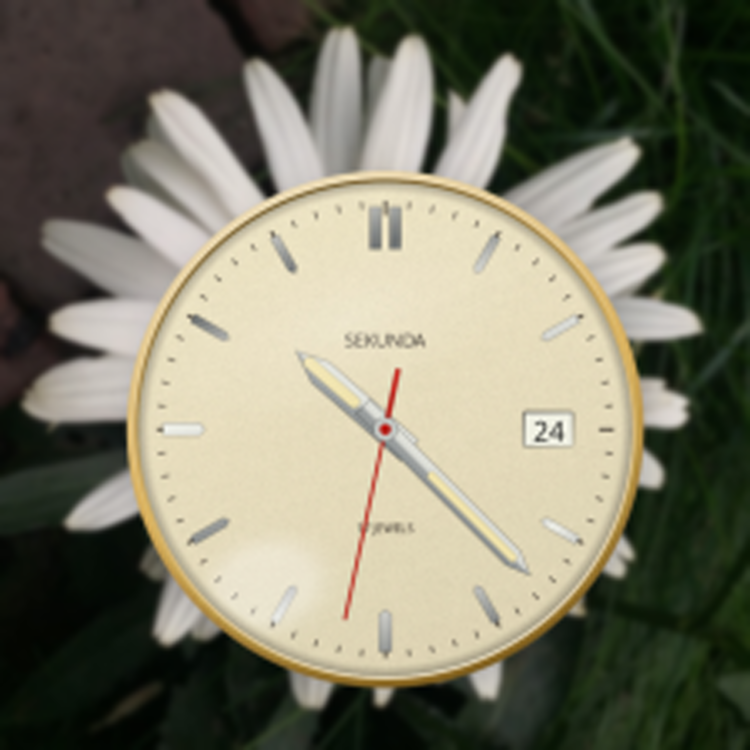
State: 10 h 22 min 32 s
